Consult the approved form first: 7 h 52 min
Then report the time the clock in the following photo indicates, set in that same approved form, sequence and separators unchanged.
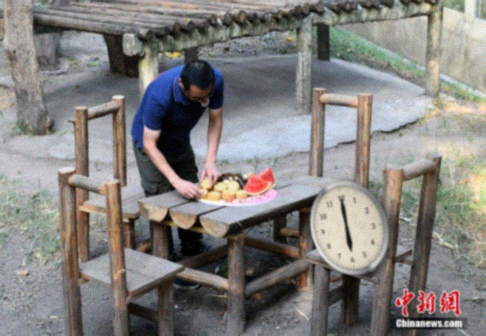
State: 6 h 00 min
